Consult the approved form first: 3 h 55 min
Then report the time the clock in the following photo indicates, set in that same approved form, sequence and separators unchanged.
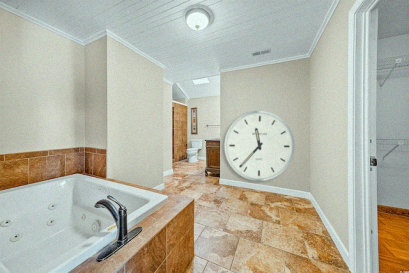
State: 11 h 37 min
